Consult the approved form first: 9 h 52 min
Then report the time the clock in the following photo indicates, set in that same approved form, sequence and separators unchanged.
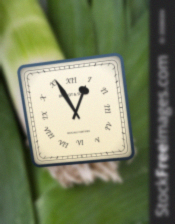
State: 12 h 56 min
